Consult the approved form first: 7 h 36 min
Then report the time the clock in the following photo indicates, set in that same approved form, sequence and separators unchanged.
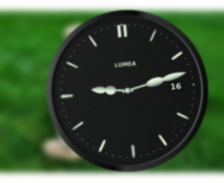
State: 9 h 13 min
